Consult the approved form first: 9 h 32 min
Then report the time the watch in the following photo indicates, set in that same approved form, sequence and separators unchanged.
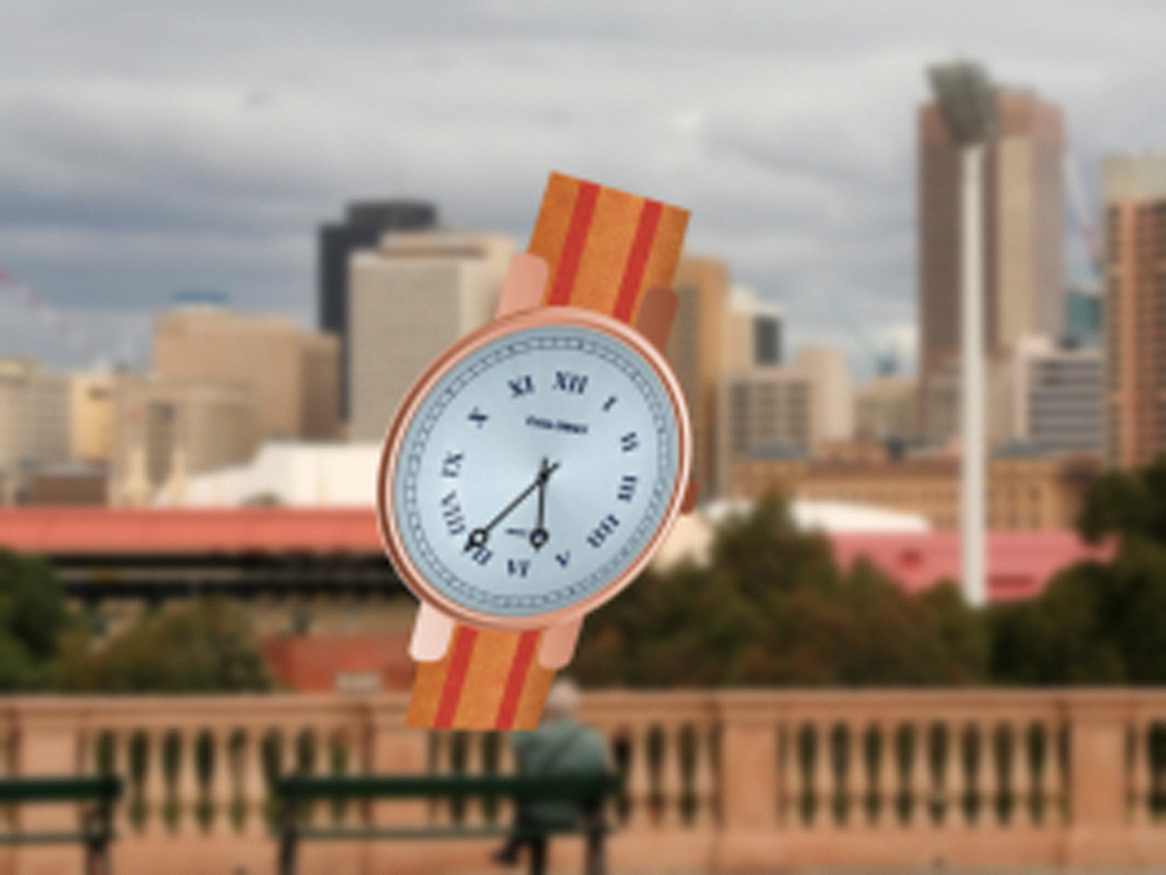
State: 5 h 36 min
